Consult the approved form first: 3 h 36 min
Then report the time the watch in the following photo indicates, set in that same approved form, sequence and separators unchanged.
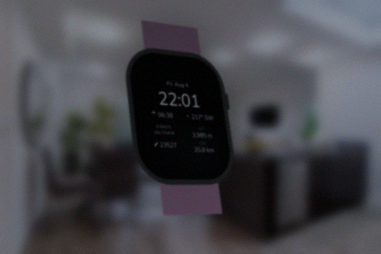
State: 22 h 01 min
